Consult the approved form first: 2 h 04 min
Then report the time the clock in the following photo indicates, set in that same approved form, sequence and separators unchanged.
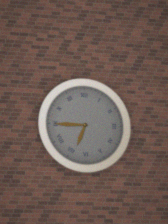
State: 6 h 45 min
